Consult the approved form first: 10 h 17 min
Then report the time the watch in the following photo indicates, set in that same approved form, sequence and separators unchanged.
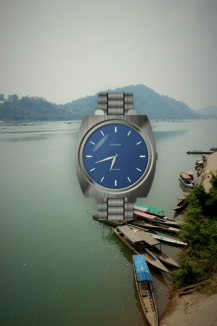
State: 6 h 42 min
